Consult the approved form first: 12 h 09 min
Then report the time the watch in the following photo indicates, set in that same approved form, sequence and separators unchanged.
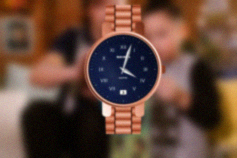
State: 4 h 03 min
